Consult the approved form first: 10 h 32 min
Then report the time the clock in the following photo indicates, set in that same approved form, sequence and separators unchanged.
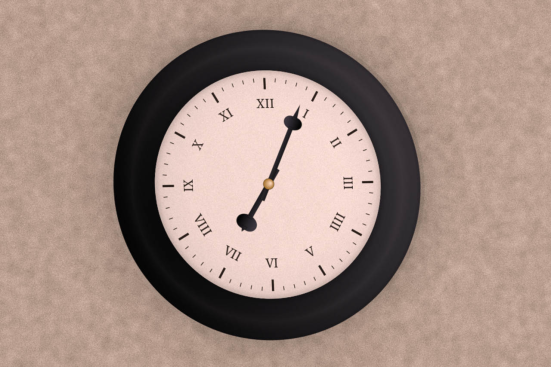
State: 7 h 04 min
